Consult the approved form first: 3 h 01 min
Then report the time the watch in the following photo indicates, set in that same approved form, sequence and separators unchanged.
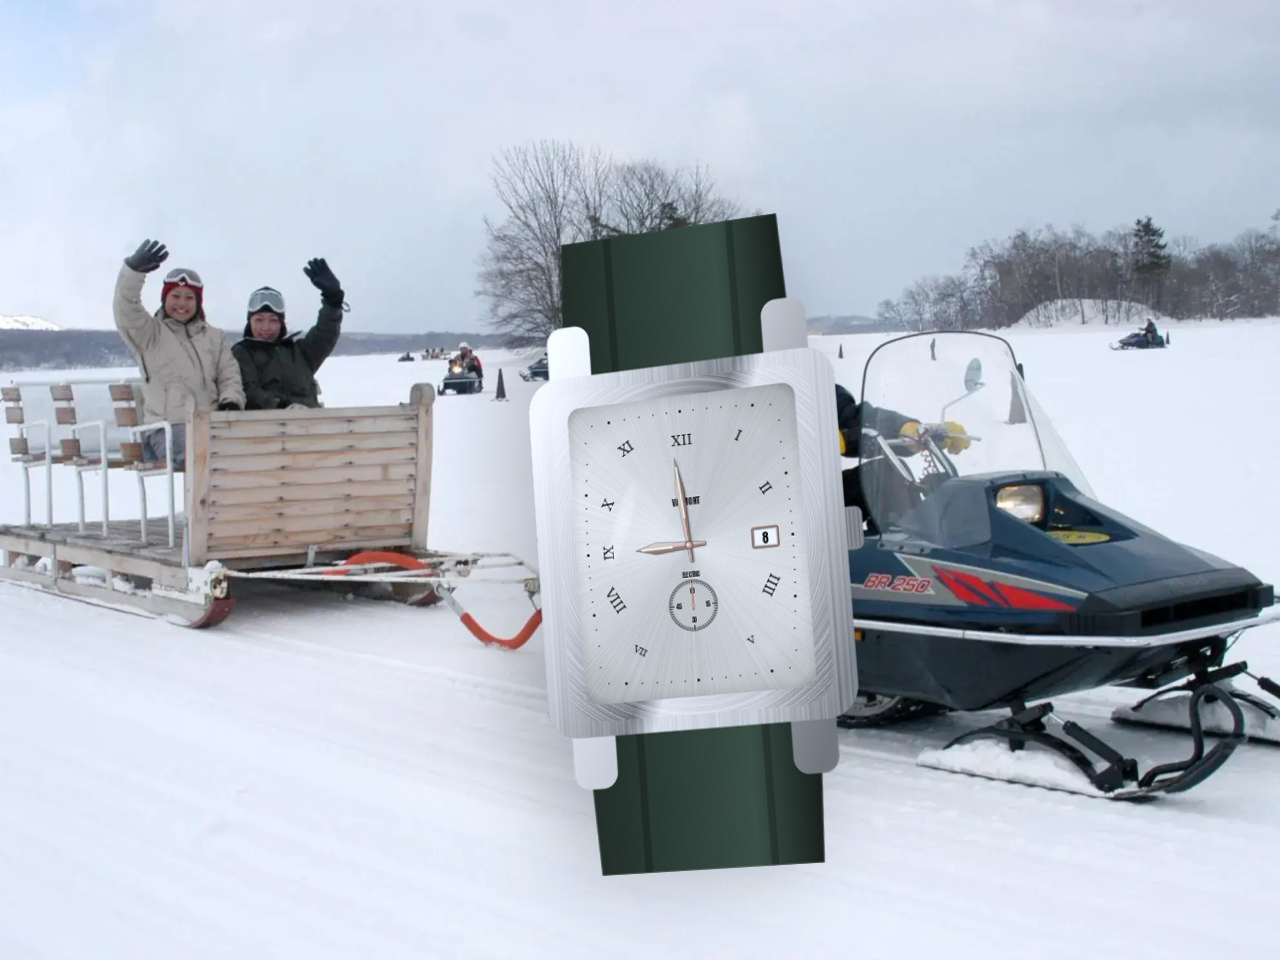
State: 8 h 59 min
